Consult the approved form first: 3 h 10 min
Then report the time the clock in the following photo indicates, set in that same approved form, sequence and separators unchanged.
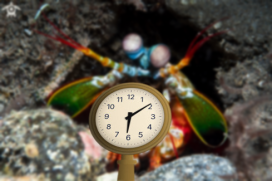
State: 6 h 09 min
